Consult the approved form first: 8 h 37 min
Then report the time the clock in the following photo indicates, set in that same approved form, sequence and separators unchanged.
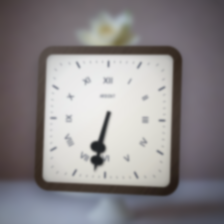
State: 6 h 32 min
